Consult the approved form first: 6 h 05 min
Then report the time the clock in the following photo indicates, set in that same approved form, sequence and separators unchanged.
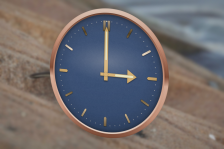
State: 3 h 00 min
